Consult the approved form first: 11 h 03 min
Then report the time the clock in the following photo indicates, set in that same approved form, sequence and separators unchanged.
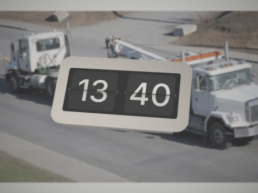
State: 13 h 40 min
